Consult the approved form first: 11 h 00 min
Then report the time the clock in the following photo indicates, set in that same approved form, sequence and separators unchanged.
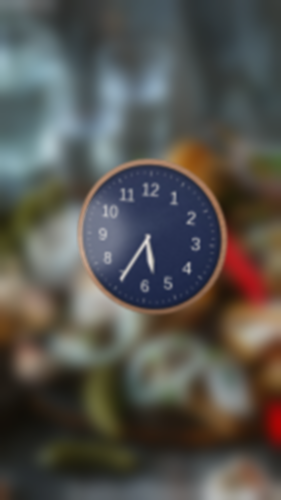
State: 5 h 35 min
